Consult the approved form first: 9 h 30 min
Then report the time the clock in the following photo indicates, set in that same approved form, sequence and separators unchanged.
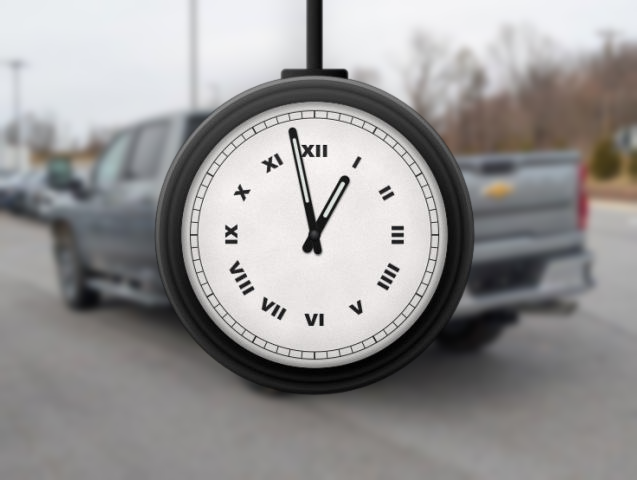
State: 12 h 58 min
